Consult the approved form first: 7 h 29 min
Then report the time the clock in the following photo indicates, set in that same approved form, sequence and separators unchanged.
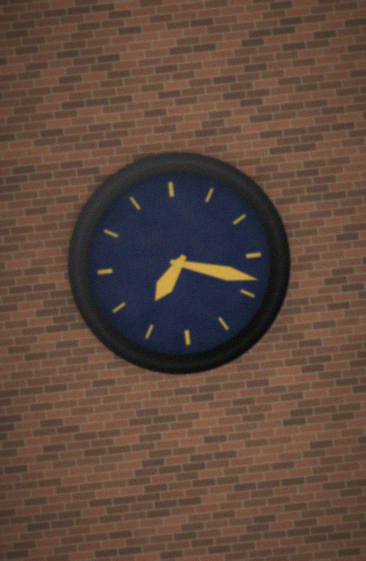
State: 7 h 18 min
